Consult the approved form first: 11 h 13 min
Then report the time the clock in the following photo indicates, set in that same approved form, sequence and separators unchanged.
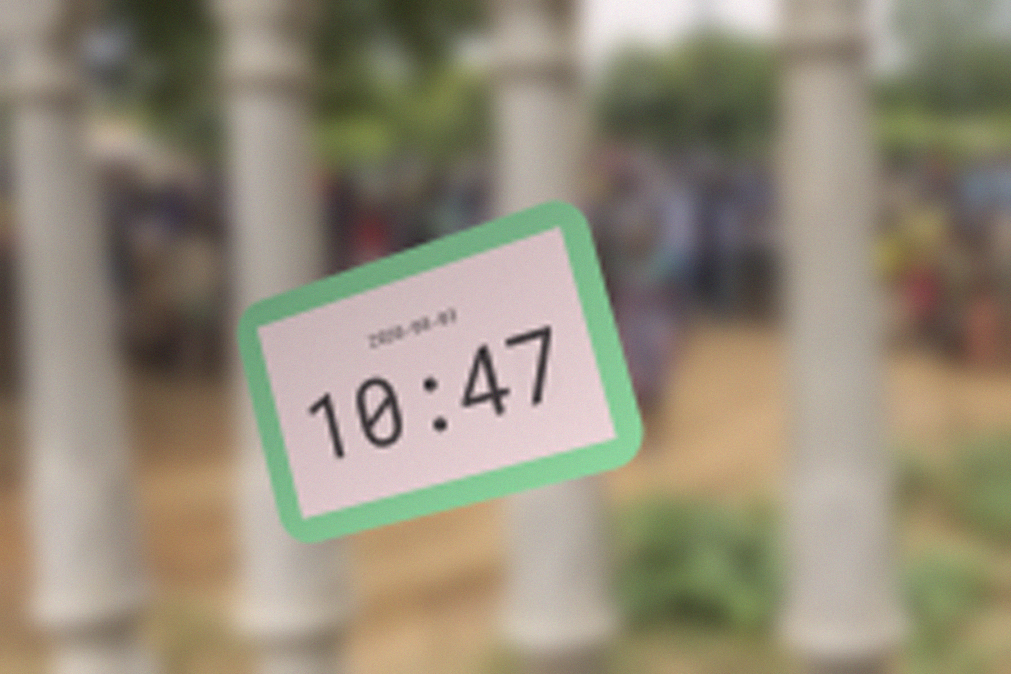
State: 10 h 47 min
